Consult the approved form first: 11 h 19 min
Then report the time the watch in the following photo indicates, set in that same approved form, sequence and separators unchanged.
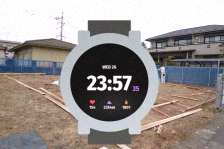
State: 23 h 57 min
